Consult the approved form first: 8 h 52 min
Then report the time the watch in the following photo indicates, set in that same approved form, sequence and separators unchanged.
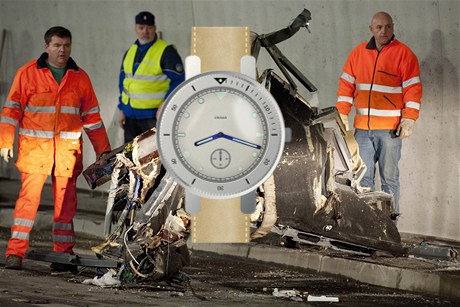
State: 8 h 18 min
